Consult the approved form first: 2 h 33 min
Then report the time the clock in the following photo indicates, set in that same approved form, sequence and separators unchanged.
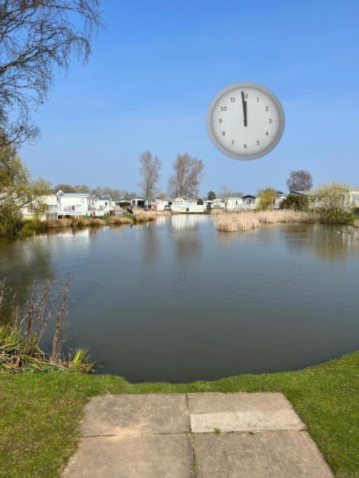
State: 11 h 59 min
